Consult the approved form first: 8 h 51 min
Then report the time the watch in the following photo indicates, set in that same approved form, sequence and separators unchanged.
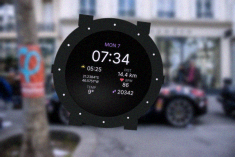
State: 7 h 34 min
